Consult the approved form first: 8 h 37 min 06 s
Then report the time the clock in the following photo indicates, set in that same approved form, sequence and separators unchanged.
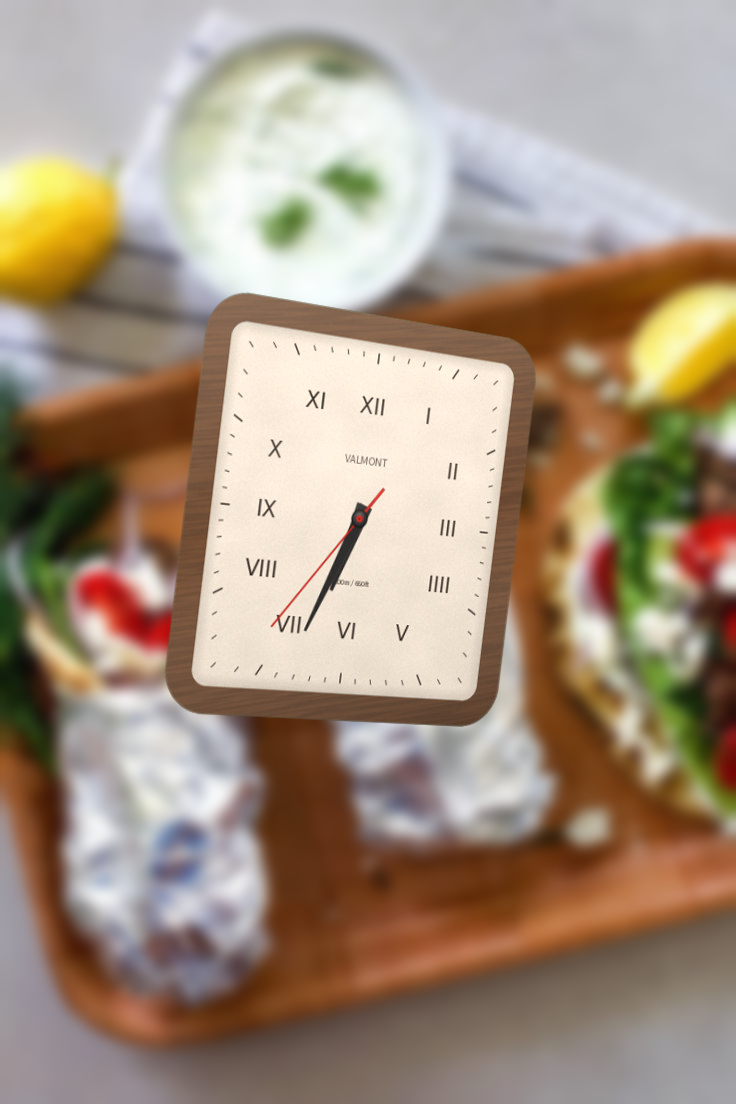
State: 6 h 33 min 36 s
